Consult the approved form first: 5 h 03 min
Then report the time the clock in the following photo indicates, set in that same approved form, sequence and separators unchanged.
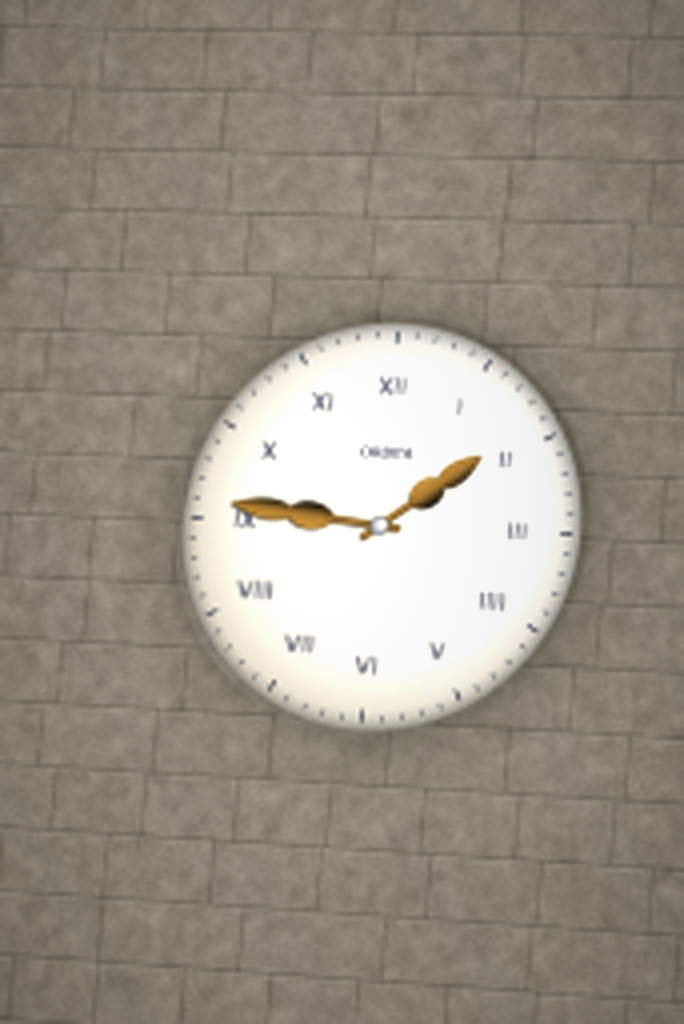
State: 1 h 46 min
